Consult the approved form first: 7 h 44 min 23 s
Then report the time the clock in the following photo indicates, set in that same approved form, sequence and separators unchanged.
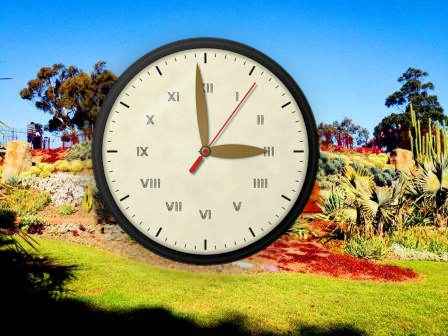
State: 2 h 59 min 06 s
